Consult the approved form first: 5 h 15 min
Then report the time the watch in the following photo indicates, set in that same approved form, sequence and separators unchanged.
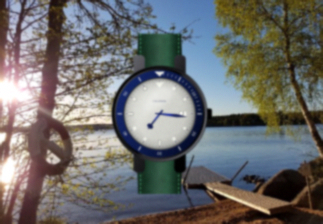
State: 7 h 16 min
